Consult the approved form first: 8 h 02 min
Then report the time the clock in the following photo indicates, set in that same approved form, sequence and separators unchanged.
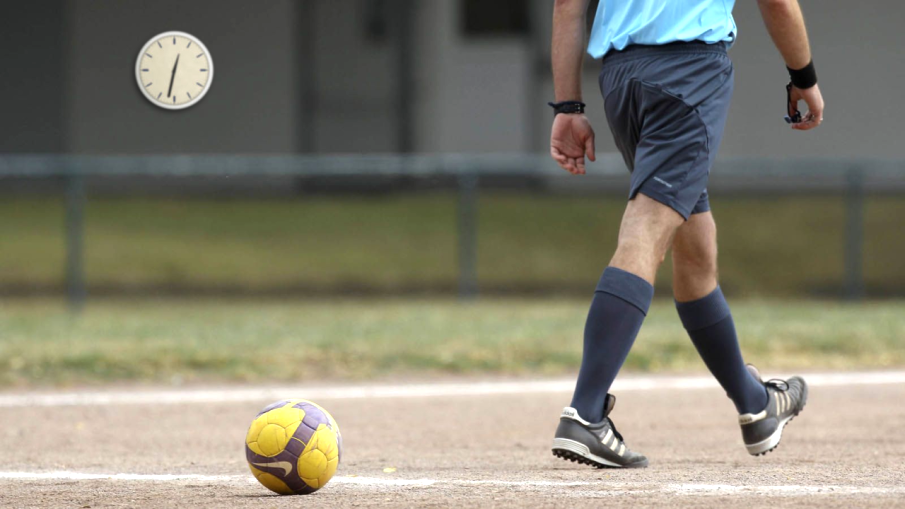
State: 12 h 32 min
